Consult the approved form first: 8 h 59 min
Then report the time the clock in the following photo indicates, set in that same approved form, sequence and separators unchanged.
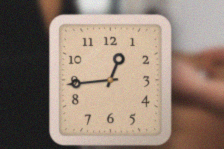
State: 12 h 44 min
